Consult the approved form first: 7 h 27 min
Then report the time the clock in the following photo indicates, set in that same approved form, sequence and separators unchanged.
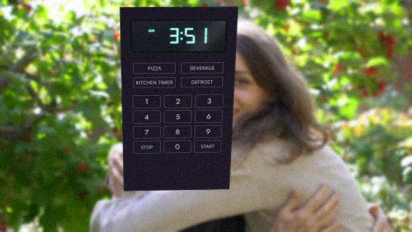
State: 3 h 51 min
